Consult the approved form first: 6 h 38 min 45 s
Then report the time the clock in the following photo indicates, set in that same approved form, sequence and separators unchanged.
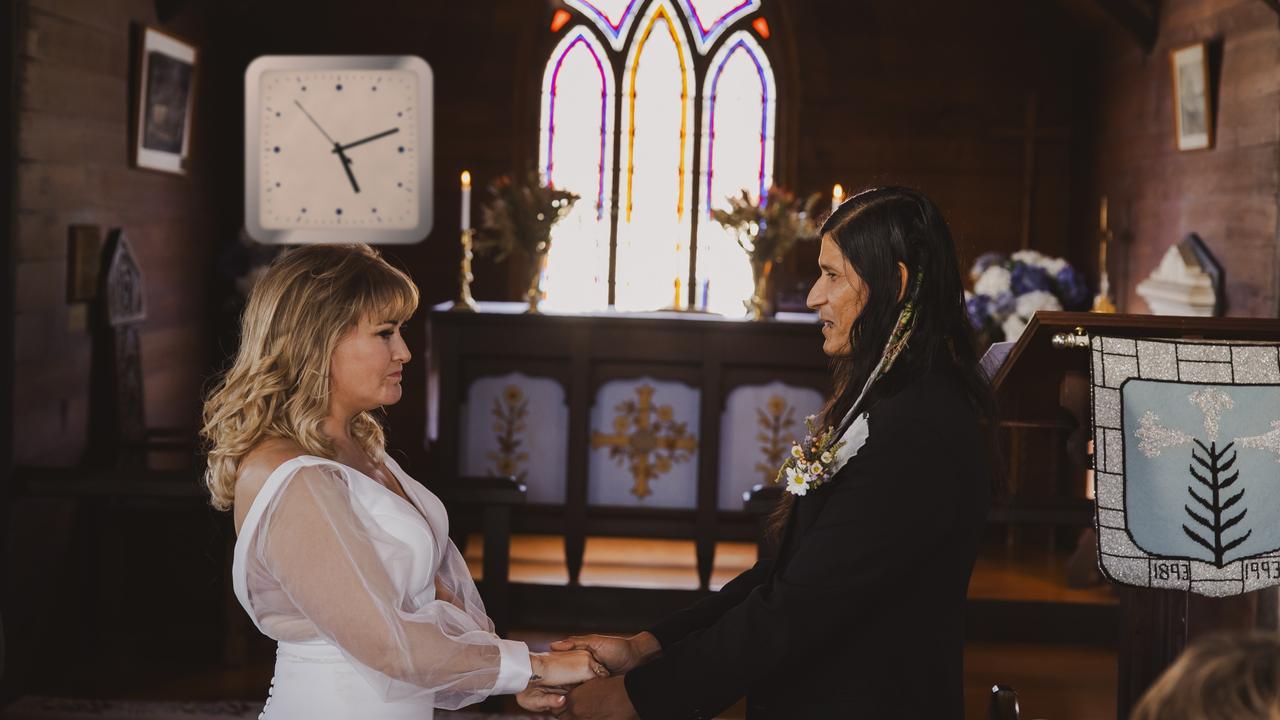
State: 5 h 11 min 53 s
